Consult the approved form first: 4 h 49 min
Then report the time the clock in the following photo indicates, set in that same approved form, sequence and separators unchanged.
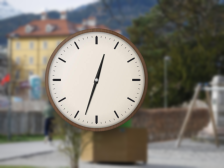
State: 12 h 33 min
